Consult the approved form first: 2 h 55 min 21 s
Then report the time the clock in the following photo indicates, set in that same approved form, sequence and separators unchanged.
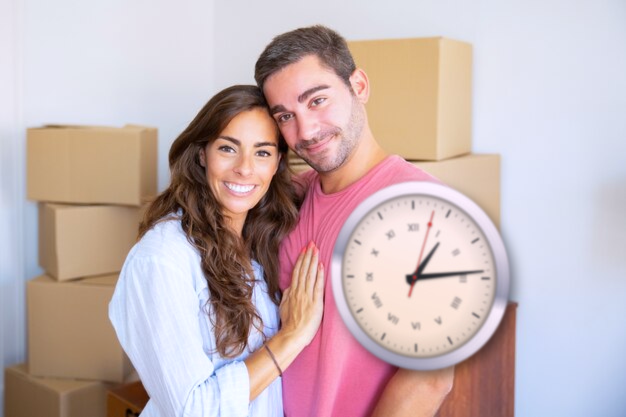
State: 1 h 14 min 03 s
